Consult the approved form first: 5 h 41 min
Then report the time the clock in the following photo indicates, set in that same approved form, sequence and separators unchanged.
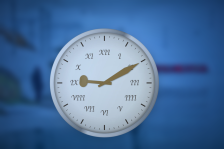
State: 9 h 10 min
